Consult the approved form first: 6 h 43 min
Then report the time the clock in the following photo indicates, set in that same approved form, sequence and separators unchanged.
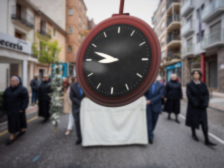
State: 8 h 48 min
